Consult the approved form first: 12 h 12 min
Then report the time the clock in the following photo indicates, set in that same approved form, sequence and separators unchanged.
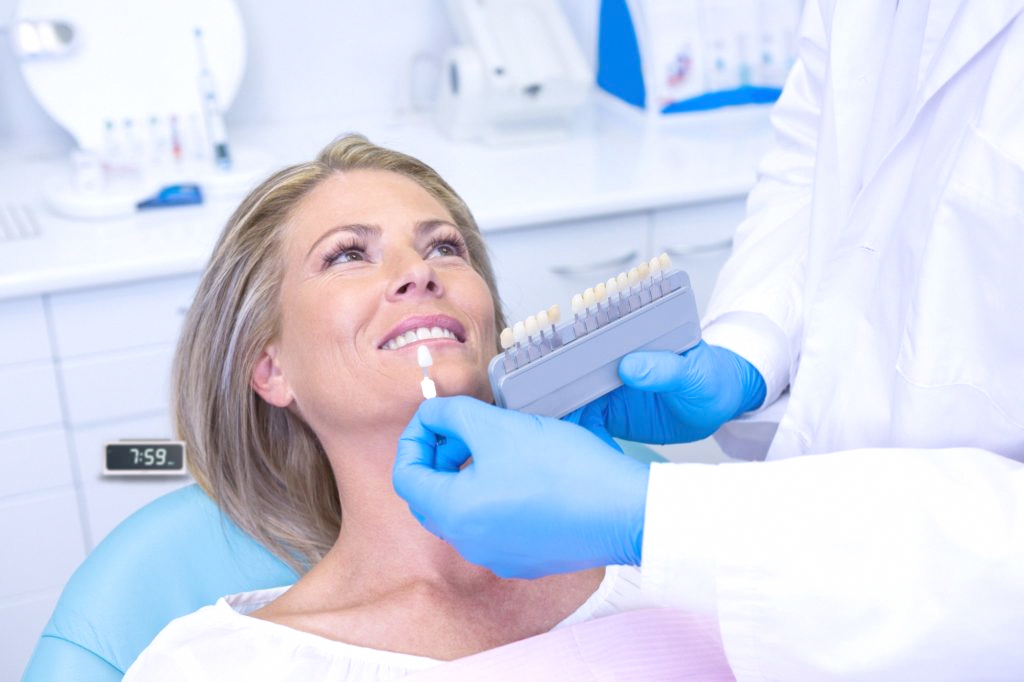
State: 7 h 59 min
